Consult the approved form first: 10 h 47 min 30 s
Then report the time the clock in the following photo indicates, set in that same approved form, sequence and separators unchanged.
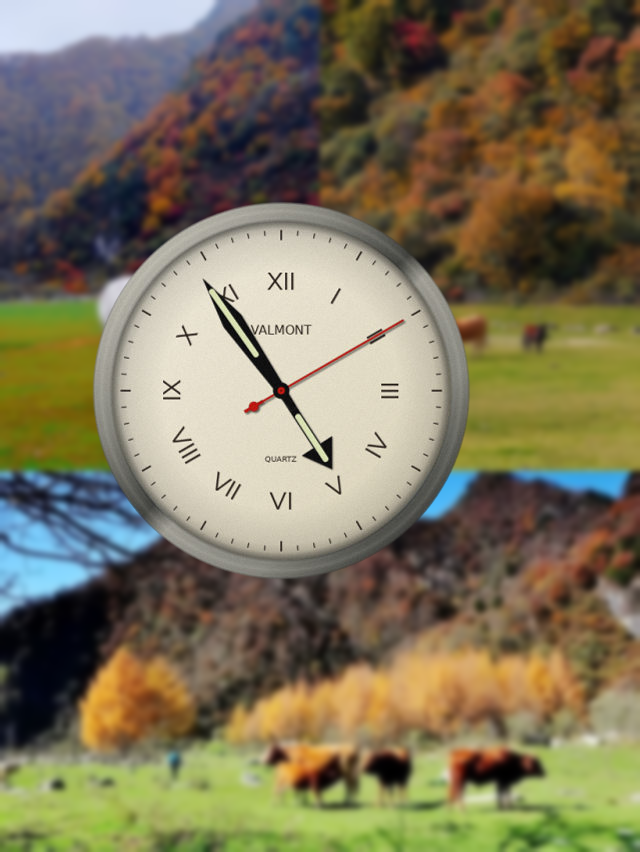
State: 4 h 54 min 10 s
